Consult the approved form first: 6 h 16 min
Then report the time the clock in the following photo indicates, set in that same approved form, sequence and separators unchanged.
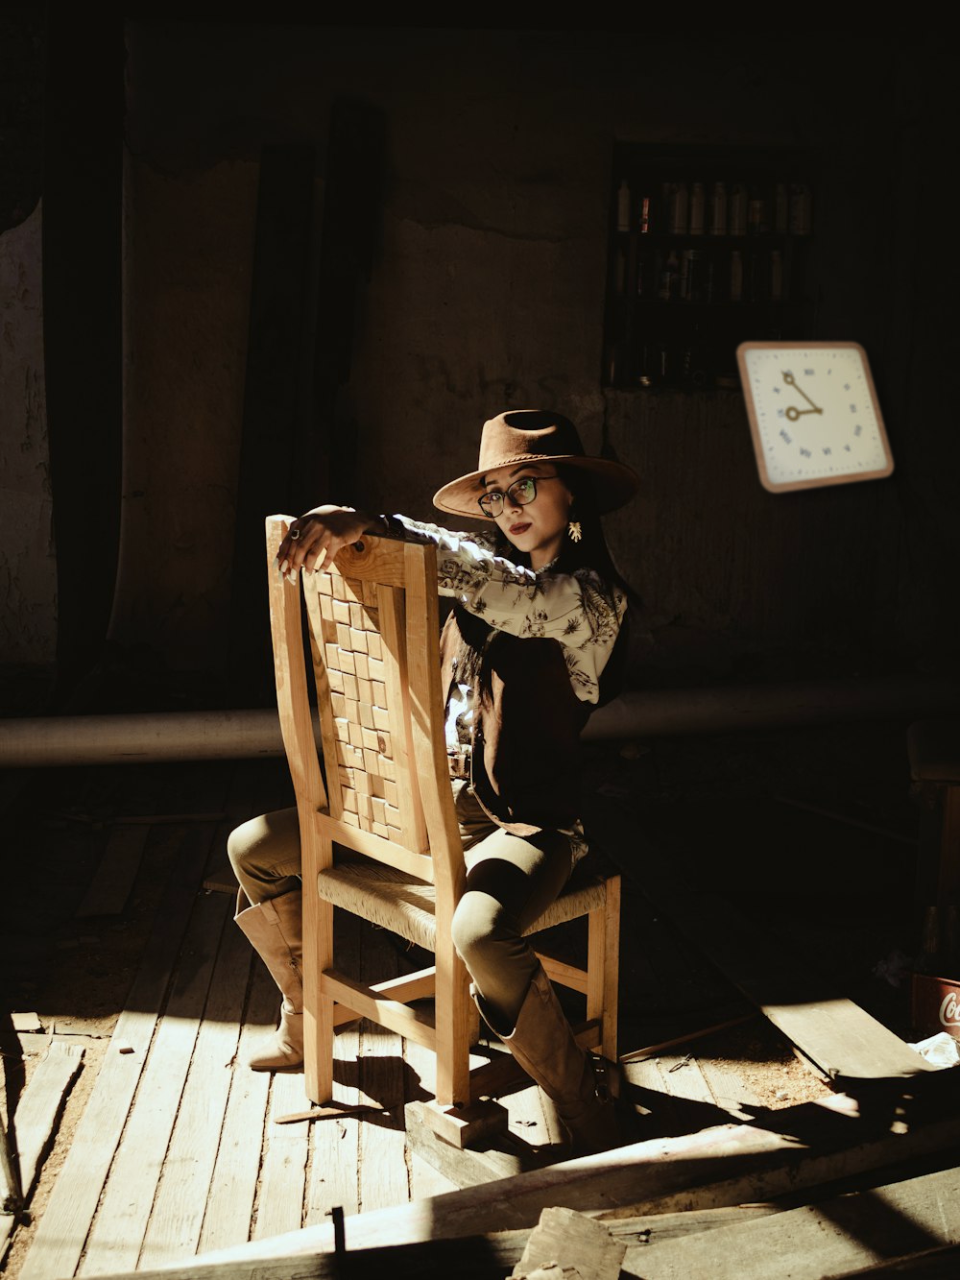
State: 8 h 54 min
